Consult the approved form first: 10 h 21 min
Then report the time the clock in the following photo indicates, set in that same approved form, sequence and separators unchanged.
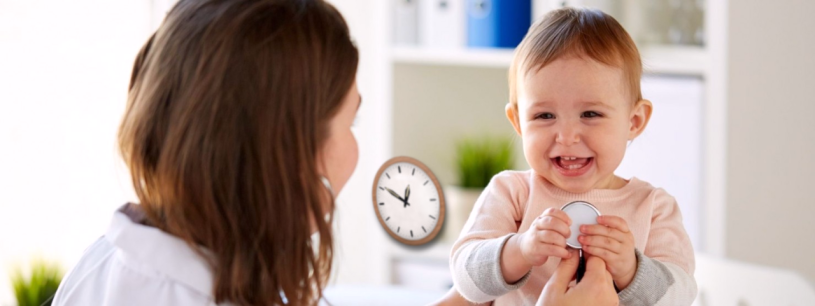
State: 12 h 51 min
